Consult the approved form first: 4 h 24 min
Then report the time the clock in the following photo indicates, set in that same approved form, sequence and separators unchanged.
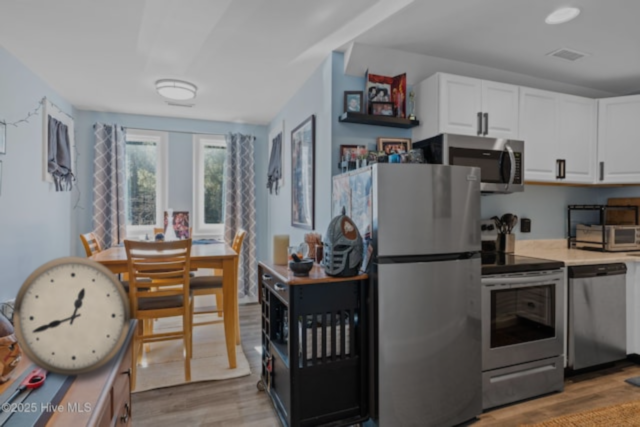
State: 12 h 42 min
